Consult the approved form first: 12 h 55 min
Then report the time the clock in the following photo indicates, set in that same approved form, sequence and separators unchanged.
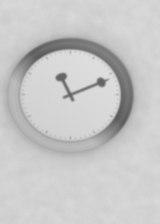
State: 11 h 11 min
